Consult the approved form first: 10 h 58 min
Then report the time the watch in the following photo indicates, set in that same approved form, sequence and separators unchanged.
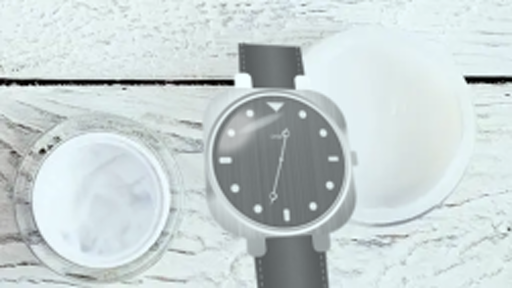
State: 12 h 33 min
